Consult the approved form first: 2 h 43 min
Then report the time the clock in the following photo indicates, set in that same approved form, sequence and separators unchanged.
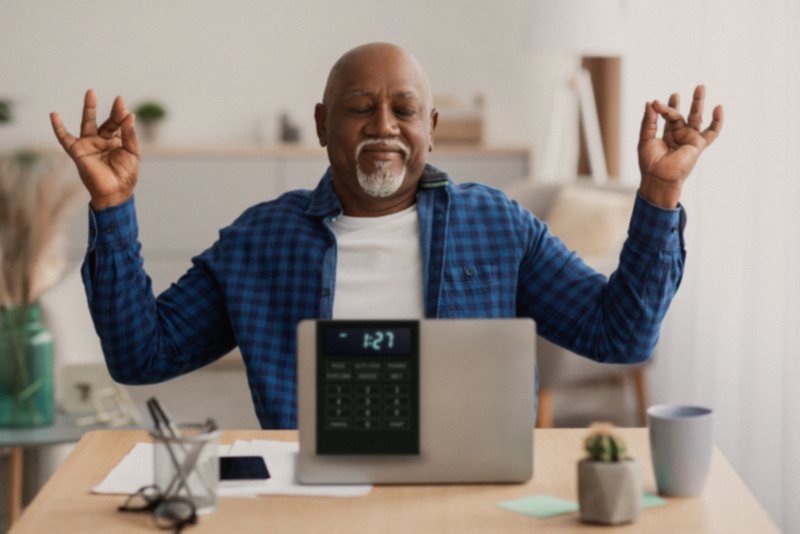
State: 1 h 27 min
